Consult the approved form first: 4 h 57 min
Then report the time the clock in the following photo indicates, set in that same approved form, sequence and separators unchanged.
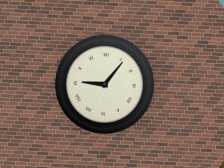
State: 9 h 06 min
